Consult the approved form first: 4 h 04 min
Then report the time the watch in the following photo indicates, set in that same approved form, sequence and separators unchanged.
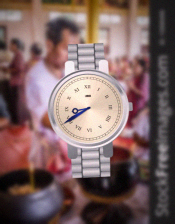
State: 8 h 40 min
